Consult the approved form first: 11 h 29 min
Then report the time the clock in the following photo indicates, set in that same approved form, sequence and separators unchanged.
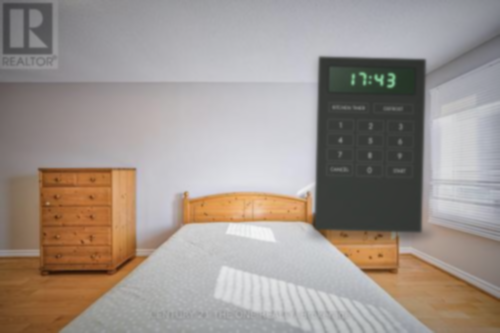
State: 17 h 43 min
